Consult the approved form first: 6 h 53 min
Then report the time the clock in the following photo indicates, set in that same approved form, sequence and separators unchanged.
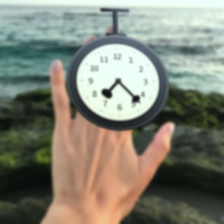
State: 7 h 23 min
